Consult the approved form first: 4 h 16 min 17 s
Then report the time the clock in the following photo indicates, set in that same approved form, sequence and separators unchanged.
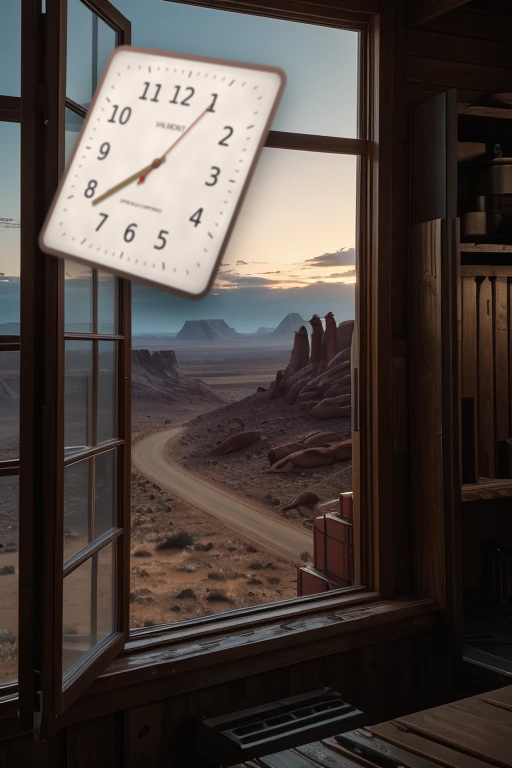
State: 7 h 38 min 05 s
